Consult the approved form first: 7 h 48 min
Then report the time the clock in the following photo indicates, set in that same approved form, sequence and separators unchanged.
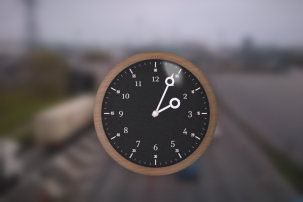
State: 2 h 04 min
